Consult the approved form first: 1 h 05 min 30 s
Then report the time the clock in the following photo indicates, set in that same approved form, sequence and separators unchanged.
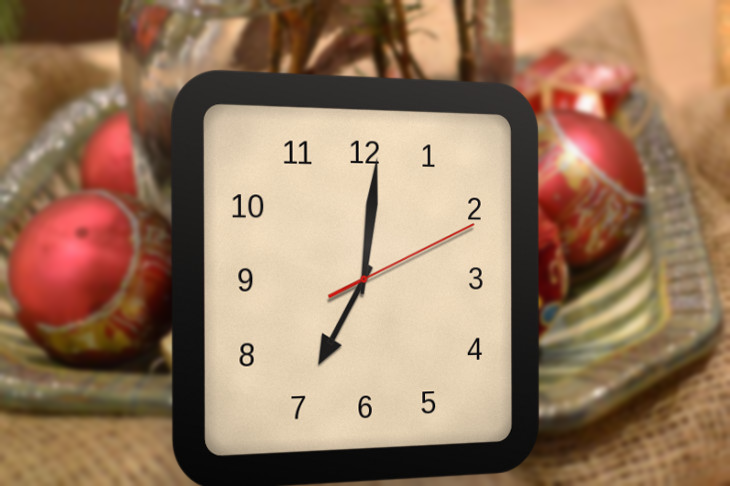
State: 7 h 01 min 11 s
